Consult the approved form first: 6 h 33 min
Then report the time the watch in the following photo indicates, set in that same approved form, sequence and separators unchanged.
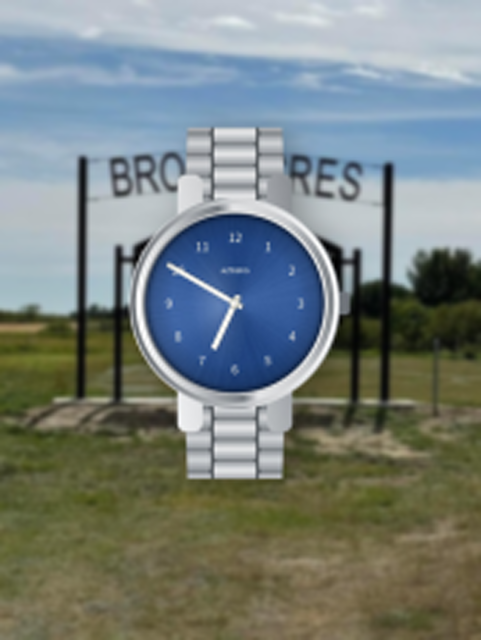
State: 6 h 50 min
